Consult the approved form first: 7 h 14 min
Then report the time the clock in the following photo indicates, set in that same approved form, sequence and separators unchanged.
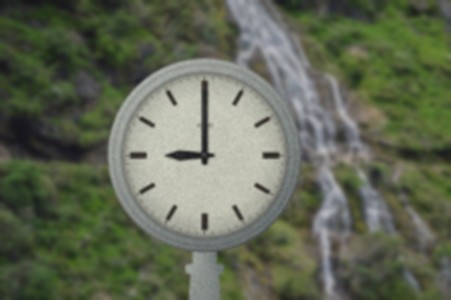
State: 9 h 00 min
